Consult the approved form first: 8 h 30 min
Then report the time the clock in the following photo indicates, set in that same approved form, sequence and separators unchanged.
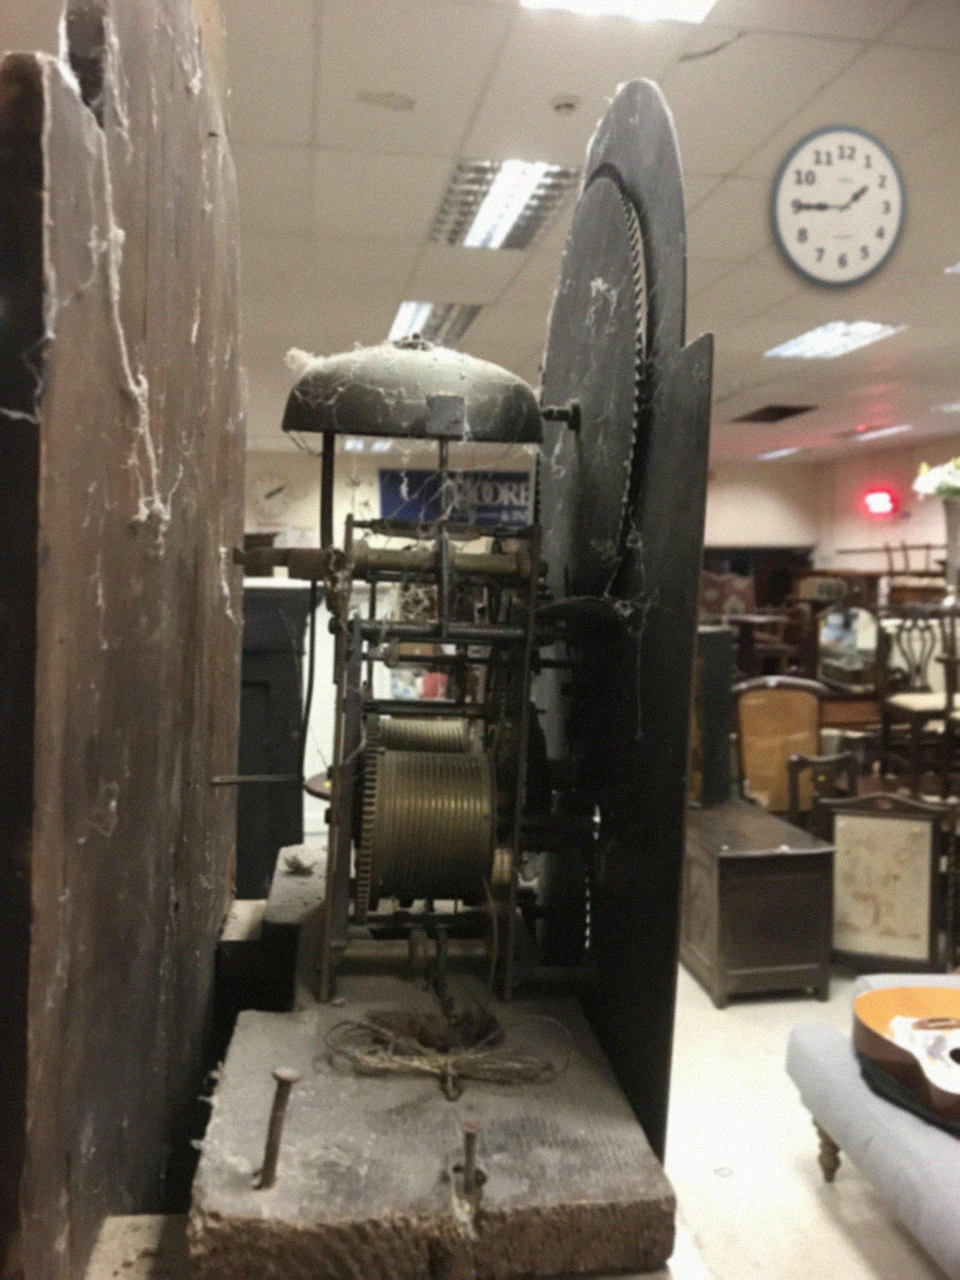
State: 1 h 45 min
